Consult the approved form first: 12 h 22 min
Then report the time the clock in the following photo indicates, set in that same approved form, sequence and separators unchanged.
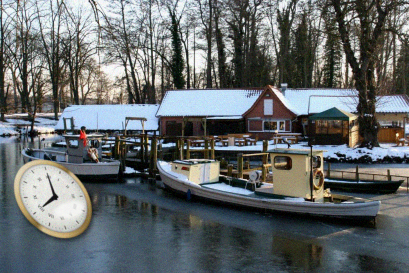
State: 8 h 00 min
